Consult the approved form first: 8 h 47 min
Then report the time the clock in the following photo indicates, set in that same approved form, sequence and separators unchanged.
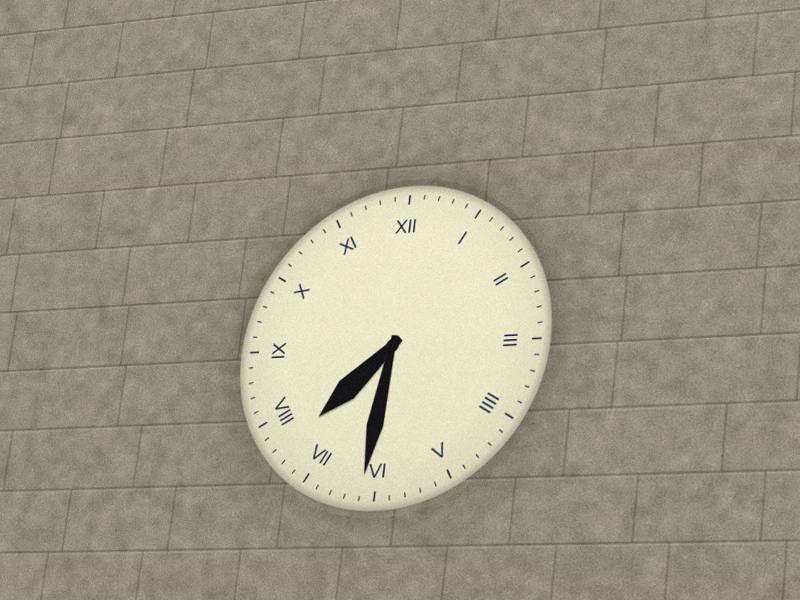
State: 7 h 31 min
